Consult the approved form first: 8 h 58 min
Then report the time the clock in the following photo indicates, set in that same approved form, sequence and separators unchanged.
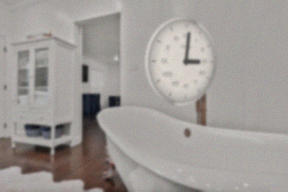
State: 3 h 01 min
